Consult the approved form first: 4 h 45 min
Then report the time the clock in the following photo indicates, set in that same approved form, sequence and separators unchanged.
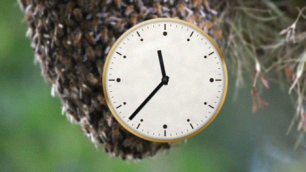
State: 11 h 37 min
